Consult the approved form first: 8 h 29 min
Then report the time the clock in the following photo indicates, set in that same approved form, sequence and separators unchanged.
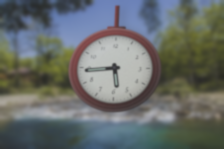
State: 5 h 44 min
